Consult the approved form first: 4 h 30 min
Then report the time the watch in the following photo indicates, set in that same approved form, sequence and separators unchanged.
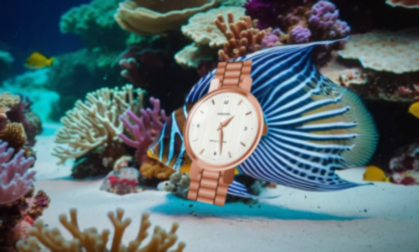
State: 1 h 28 min
